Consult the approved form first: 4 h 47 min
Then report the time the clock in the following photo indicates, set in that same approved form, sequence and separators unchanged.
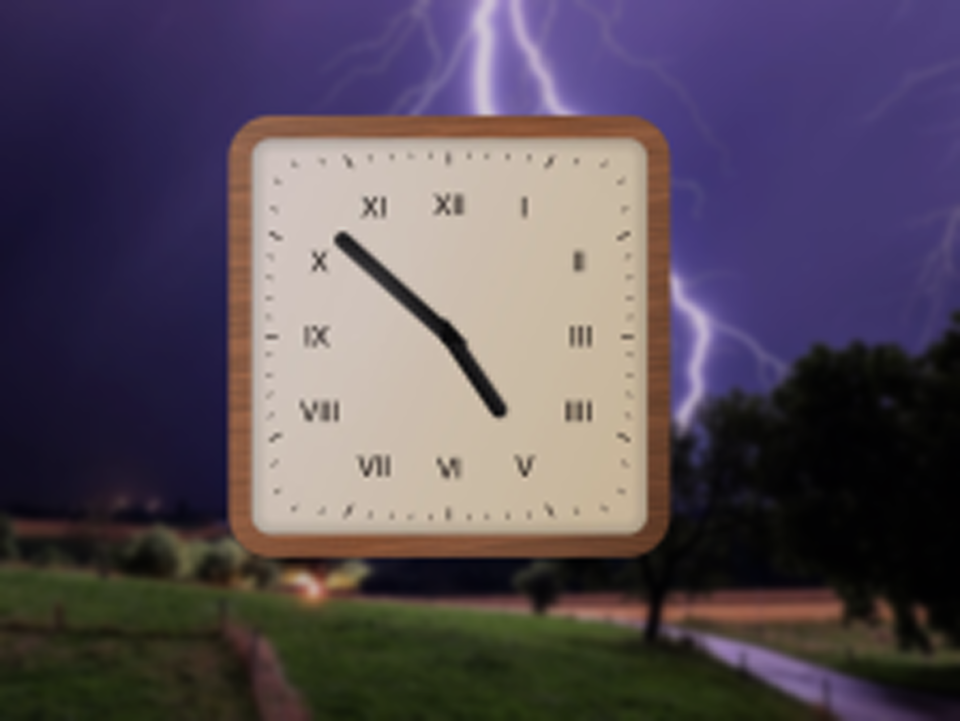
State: 4 h 52 min
